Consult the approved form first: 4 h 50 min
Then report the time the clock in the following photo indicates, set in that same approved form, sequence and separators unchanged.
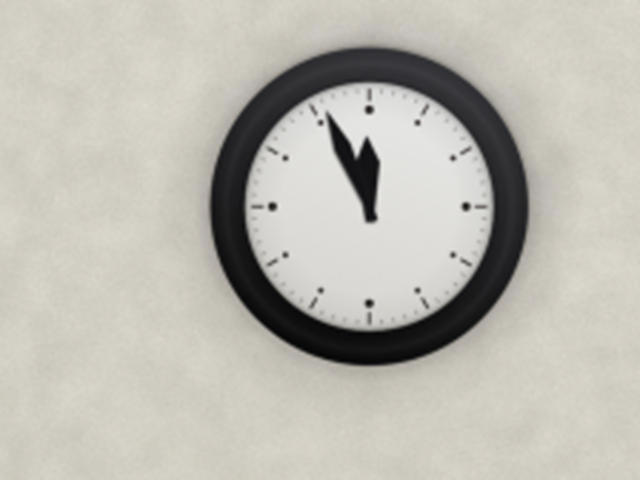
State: 11 h 56 min
